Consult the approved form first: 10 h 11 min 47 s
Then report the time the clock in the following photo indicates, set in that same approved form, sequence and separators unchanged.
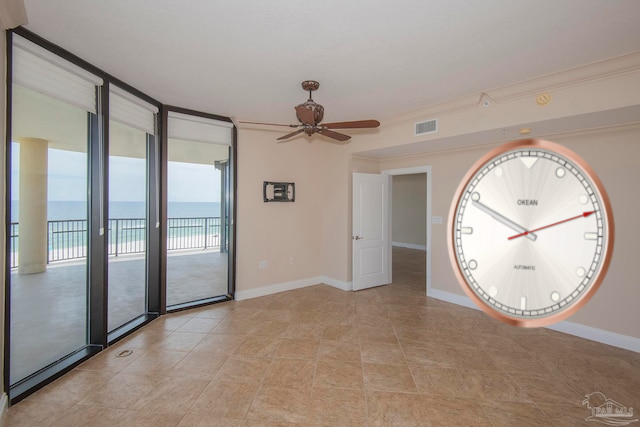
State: 9 h 49 min 12 s
